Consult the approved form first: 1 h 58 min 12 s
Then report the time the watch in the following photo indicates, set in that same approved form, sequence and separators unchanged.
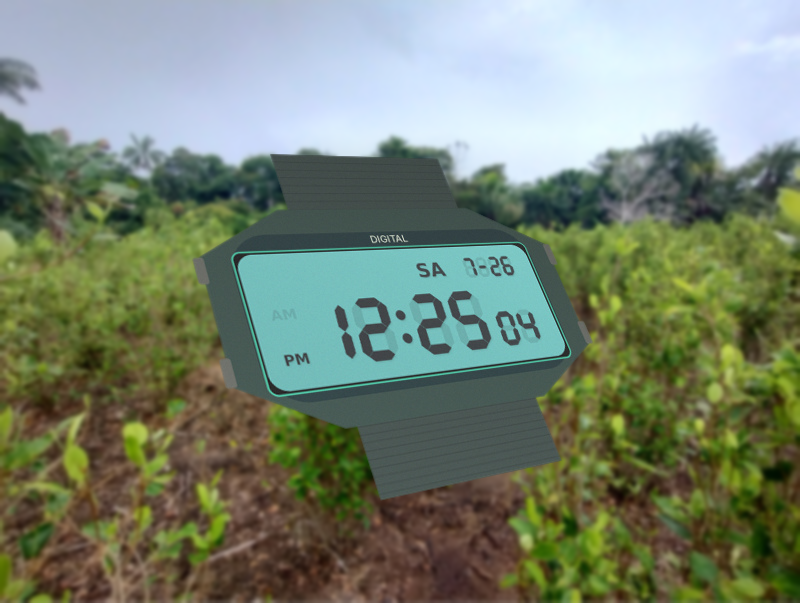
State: 12 h 25 min 04 s
